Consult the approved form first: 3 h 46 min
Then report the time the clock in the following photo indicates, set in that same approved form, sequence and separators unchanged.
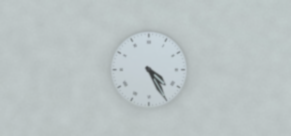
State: 4 h 25 min
